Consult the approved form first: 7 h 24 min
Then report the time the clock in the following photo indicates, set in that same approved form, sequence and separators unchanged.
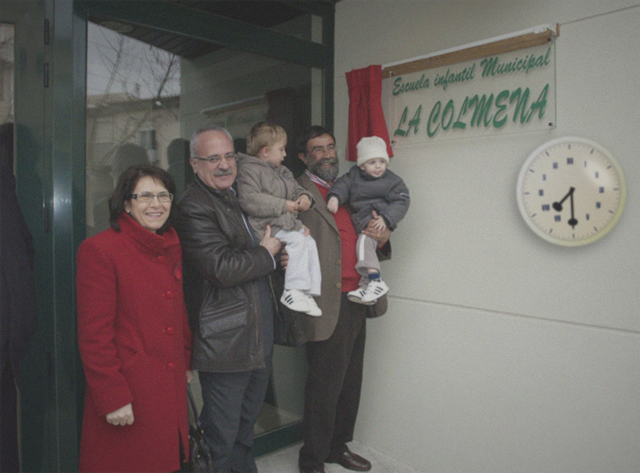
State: 7 h 30 min
